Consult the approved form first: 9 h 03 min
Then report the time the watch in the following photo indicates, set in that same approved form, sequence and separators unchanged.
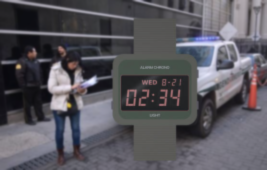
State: 2 h 34 min
